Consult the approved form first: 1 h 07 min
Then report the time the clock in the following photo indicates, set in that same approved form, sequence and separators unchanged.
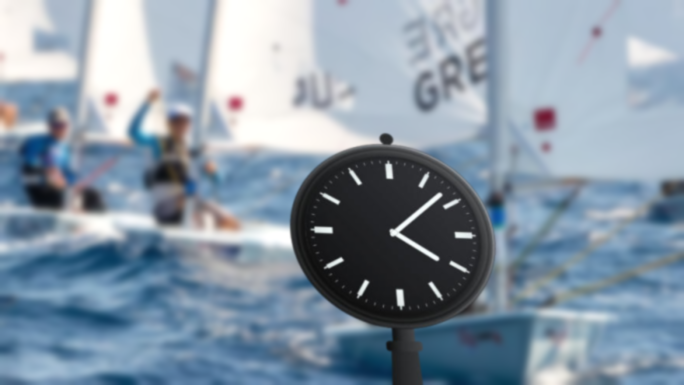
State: 4 h 08 min
